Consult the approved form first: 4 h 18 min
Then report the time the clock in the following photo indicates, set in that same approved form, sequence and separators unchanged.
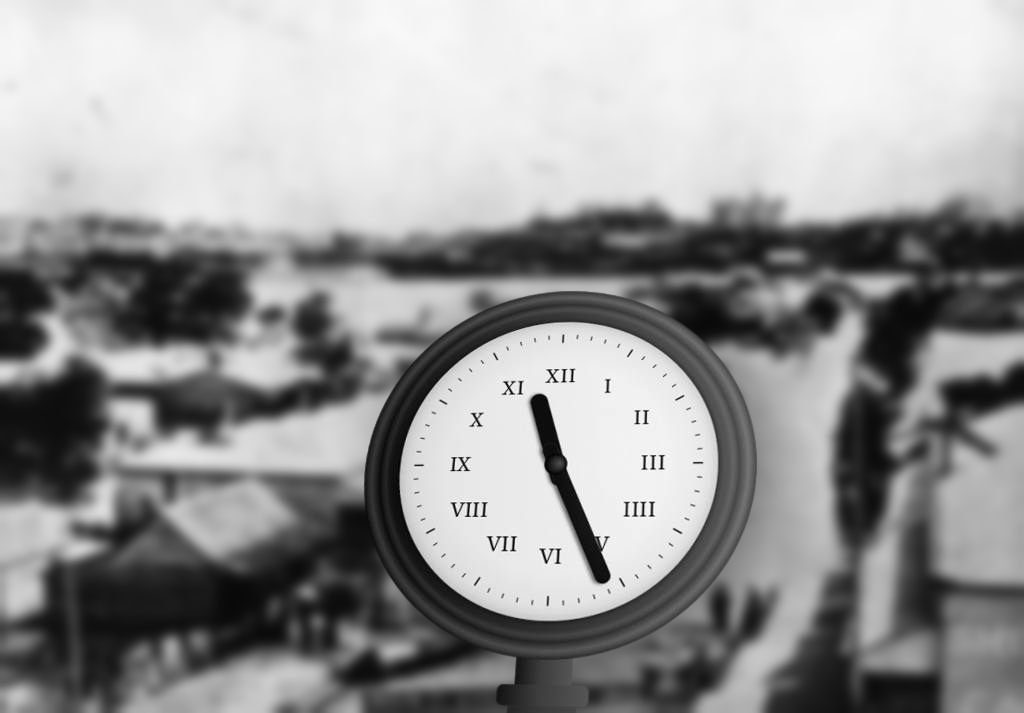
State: 11 h 26 min
